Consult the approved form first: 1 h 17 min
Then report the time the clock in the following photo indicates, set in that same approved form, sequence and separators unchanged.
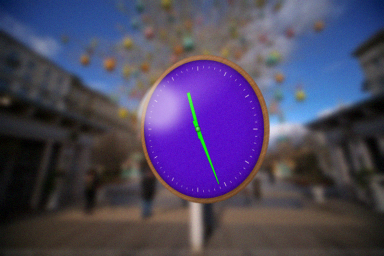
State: 11 h 26 min
